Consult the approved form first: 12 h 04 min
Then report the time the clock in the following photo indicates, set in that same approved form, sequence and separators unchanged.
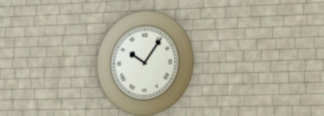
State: 10 h 06 min
